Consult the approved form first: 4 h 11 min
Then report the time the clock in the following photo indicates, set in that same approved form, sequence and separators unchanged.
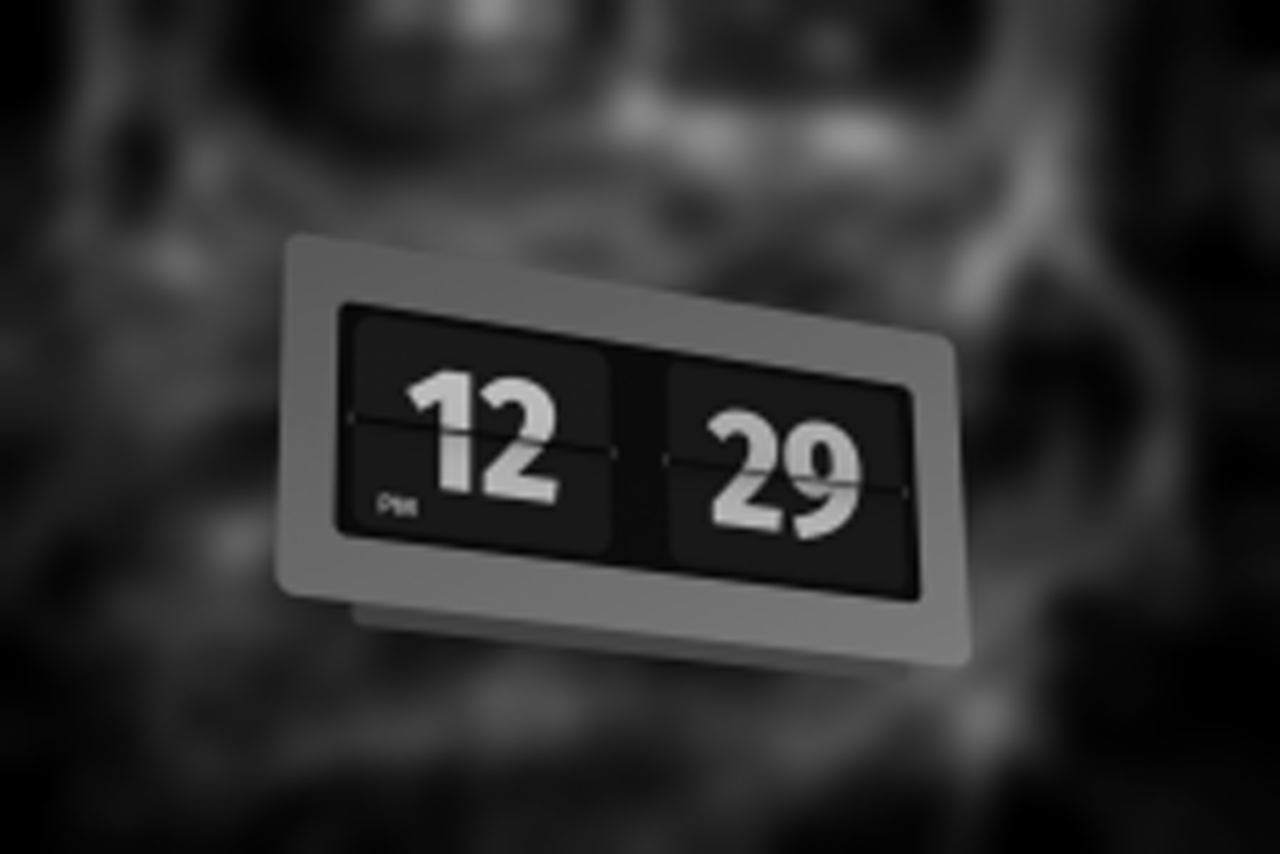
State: 12 h 29 min
